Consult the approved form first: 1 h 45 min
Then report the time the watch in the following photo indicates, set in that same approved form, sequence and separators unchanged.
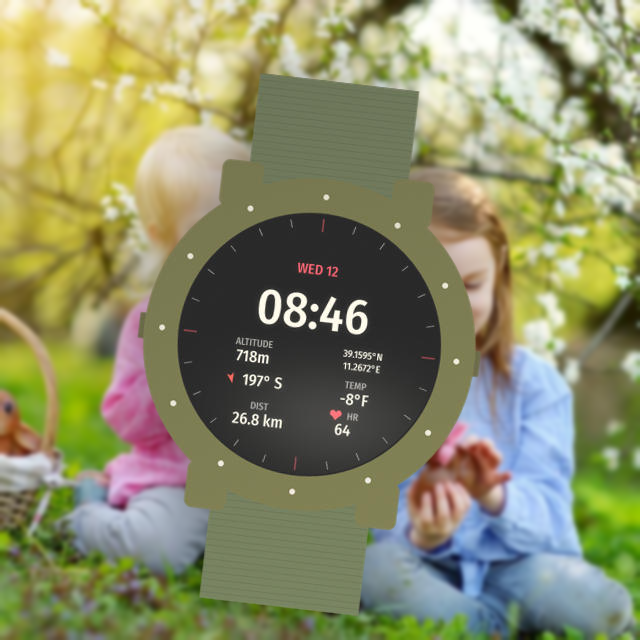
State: 8 h 46 min
